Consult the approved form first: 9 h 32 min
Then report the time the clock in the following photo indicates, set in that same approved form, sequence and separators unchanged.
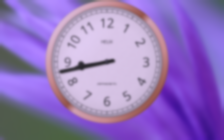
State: 8 h 43 min
